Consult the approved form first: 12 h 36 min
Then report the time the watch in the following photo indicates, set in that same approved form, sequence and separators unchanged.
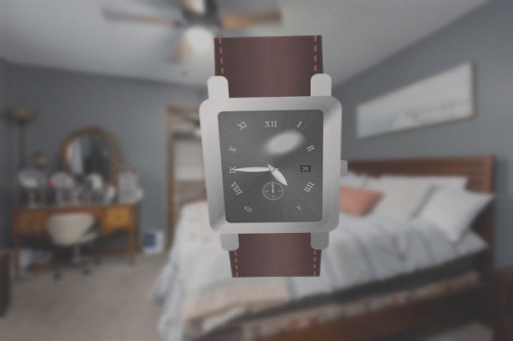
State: 4 h 45 min
